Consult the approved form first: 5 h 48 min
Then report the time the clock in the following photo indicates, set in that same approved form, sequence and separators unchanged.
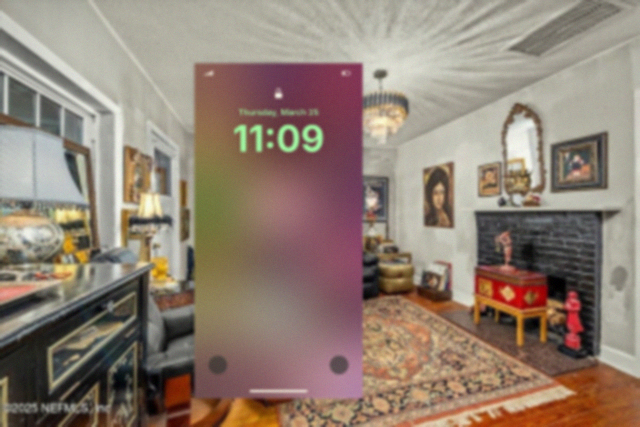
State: 11 h 09 min
